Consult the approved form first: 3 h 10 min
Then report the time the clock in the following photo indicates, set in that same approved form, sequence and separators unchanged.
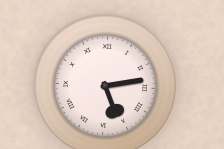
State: 5 h 13 min
